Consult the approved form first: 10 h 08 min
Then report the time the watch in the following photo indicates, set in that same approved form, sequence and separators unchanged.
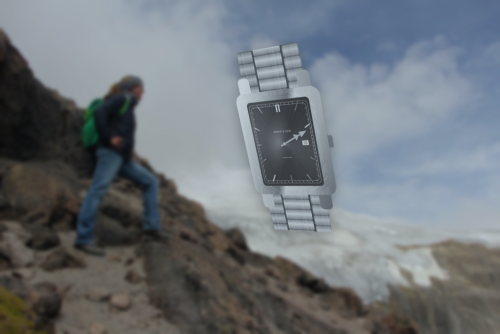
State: 2 h 11 min
